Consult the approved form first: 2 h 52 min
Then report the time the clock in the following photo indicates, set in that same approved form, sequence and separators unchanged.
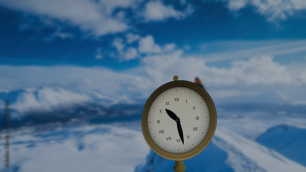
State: 10 h 28 min
